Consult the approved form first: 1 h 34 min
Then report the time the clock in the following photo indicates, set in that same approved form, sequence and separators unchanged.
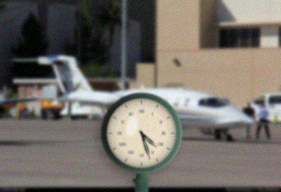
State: 4 h 27 min
